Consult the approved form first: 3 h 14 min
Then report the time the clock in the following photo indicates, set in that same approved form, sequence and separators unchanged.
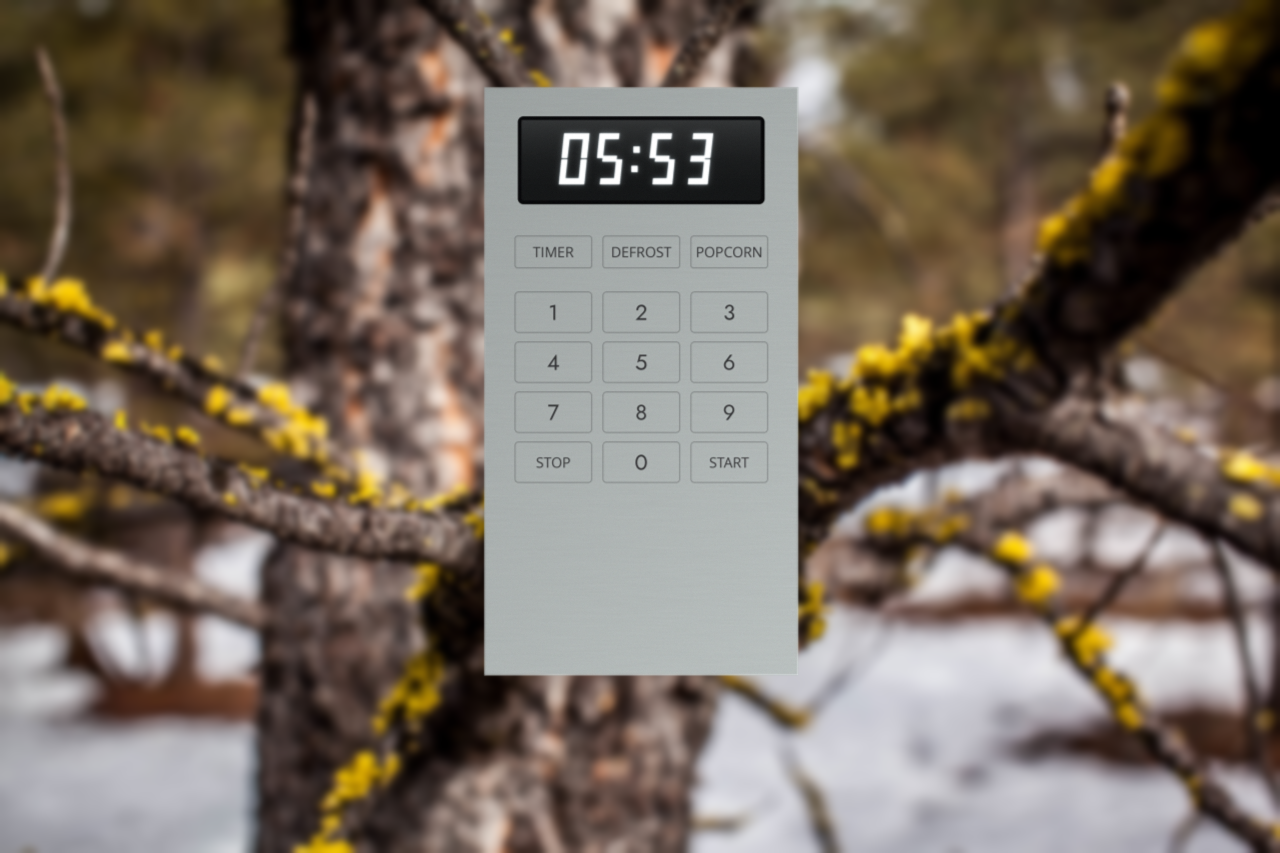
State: 5 h 53 min
